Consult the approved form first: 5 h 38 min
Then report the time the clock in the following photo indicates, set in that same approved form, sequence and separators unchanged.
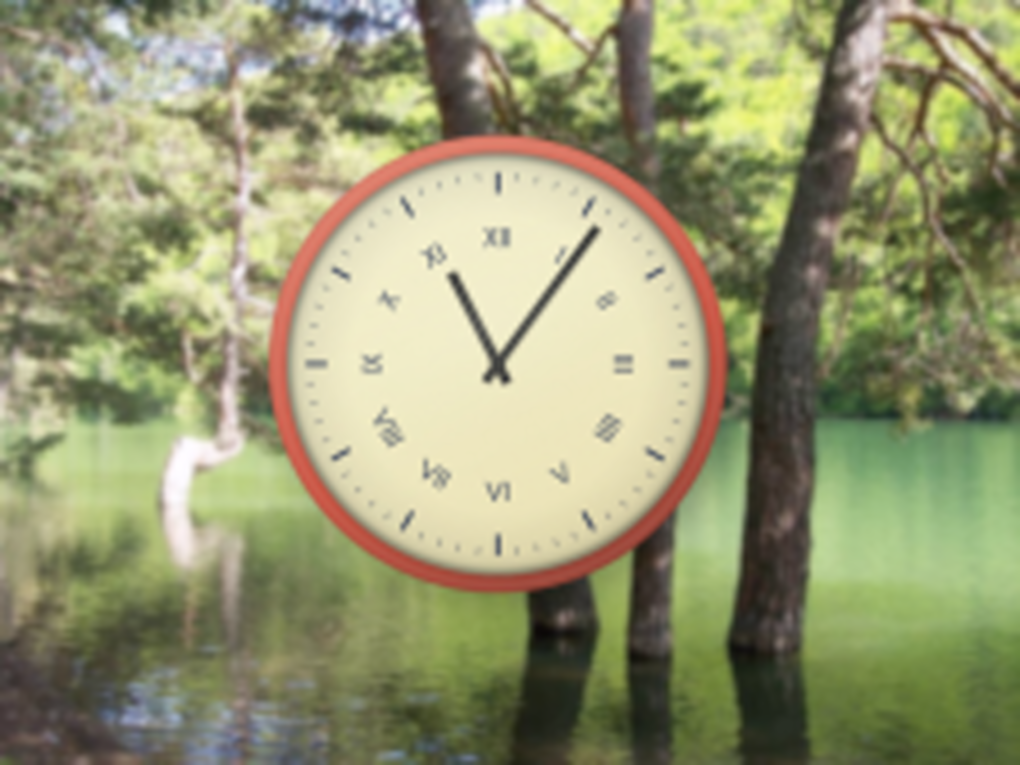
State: 11 h 06 min
